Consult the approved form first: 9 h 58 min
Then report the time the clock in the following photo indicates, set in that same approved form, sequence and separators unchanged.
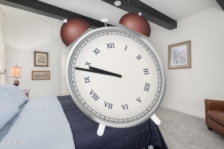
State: 9 h 48 min
